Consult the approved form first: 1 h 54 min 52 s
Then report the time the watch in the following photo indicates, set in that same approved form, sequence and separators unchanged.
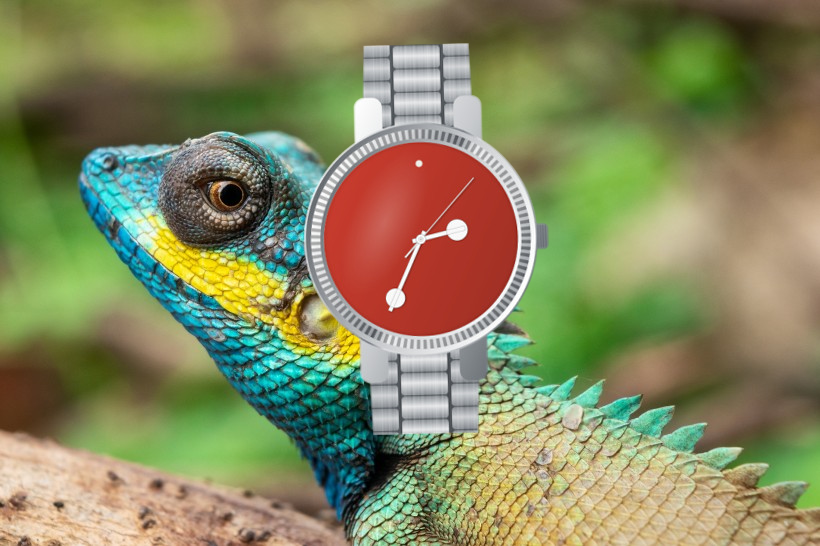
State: 2 h 34 min 07 s
